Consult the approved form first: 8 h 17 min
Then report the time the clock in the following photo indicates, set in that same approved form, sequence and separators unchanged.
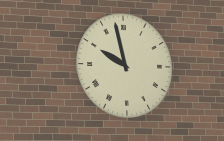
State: 9 h 58 min
